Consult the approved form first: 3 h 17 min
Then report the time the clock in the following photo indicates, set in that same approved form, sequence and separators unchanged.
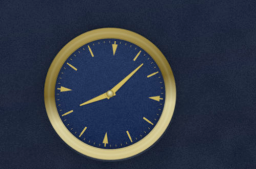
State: 8 h 07 min
